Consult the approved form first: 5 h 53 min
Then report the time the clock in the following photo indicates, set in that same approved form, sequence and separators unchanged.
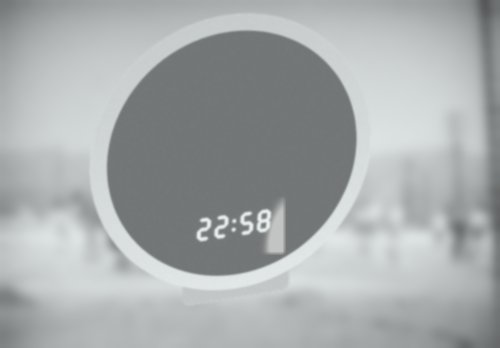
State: 22 h 58 min
